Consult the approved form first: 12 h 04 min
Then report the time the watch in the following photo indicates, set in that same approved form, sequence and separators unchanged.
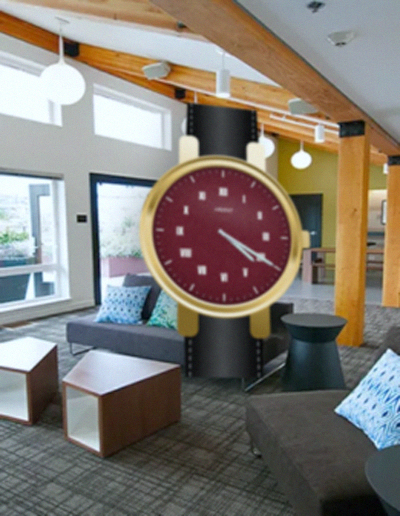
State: 4 h 20 min
